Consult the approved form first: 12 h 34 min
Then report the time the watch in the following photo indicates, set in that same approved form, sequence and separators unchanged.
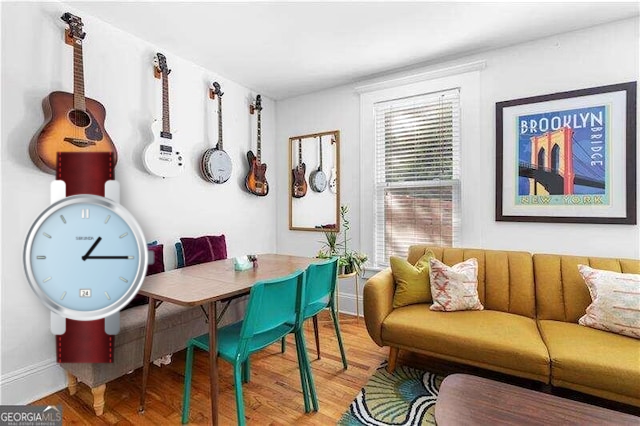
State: 1 h 15 min
